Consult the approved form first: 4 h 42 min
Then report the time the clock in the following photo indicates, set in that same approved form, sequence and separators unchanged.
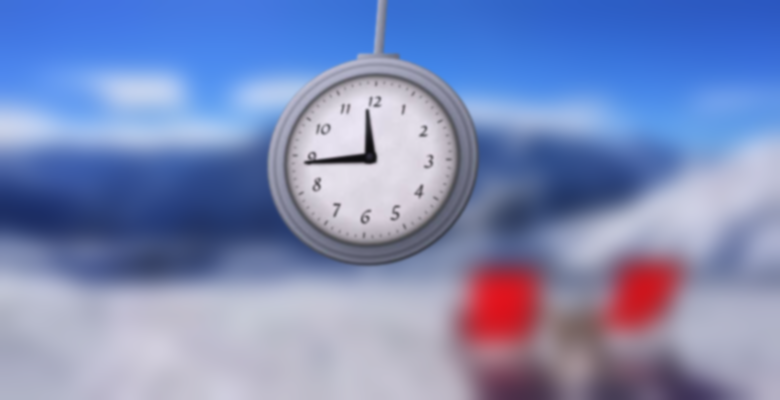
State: 11 h 44 min
